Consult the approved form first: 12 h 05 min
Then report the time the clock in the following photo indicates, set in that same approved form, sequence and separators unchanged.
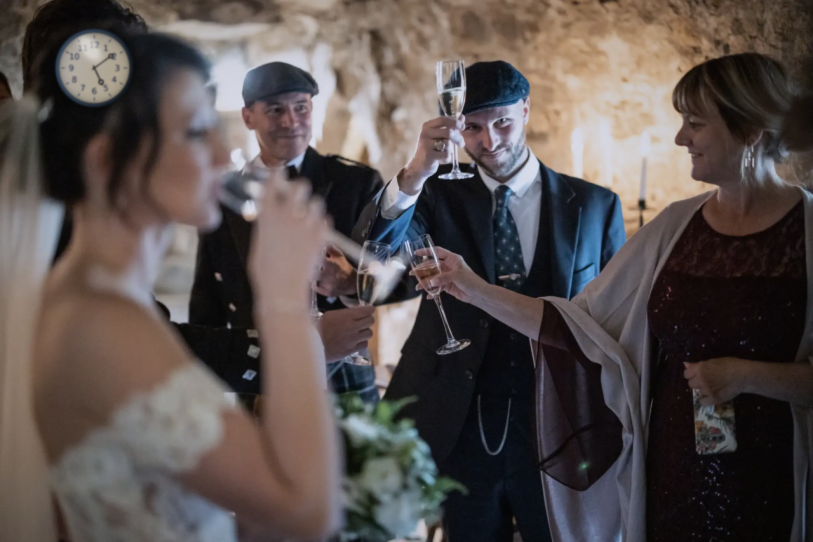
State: 5 h 09 min
